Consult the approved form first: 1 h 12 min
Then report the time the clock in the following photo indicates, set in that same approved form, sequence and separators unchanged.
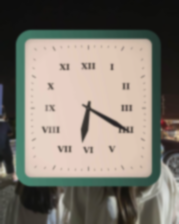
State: 6 h 20 min
